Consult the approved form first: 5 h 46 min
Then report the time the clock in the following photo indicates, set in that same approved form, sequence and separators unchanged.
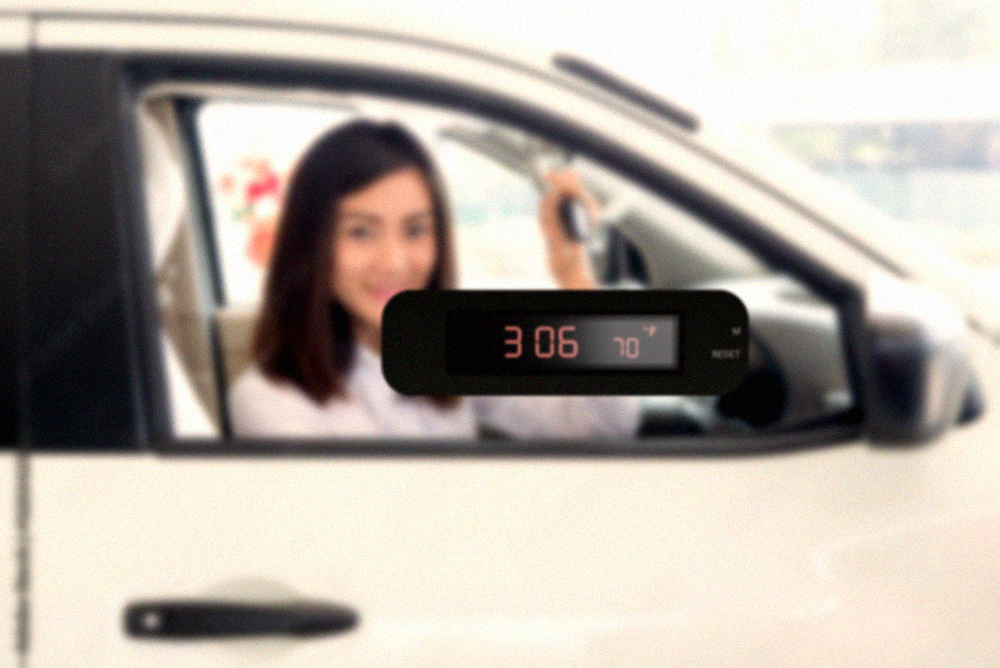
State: 3 h 06 min
